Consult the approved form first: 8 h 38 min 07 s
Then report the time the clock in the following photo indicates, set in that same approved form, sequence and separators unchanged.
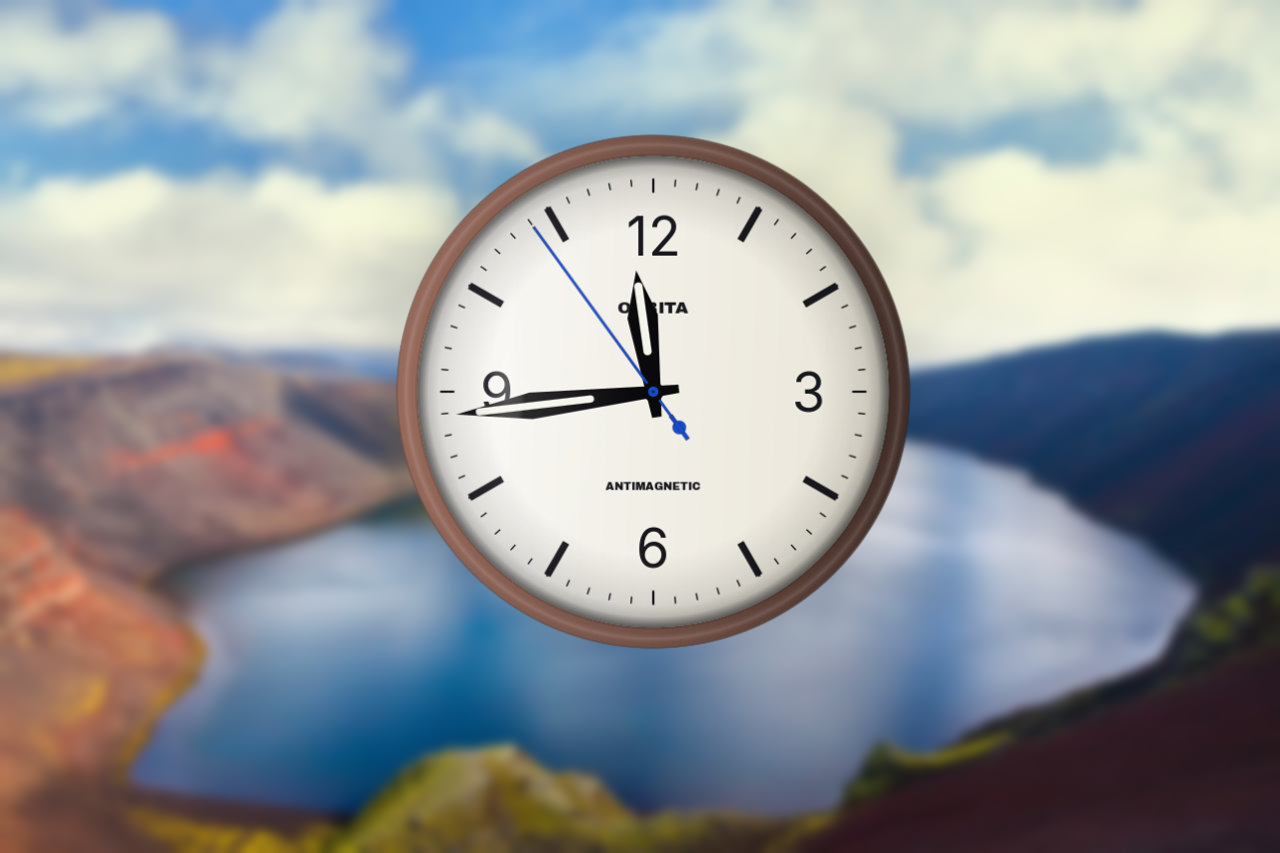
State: 11 h 43 min 54 s
